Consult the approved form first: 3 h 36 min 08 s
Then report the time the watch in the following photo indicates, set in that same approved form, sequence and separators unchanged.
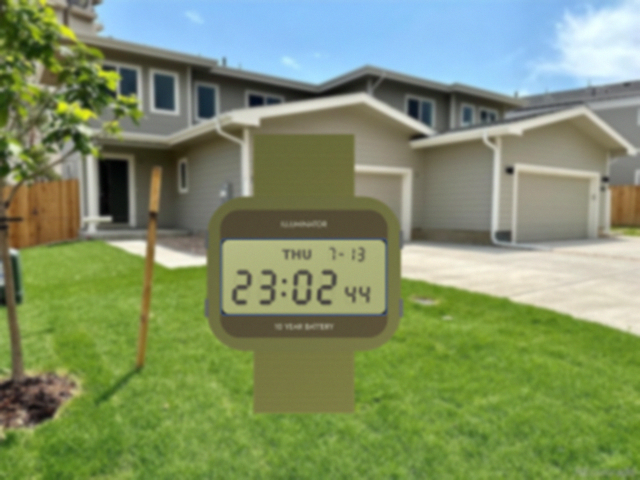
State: 23 h 02 min 44 s
